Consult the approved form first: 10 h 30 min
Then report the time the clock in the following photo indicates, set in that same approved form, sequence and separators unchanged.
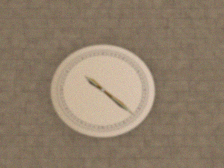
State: 10 h 22 min
